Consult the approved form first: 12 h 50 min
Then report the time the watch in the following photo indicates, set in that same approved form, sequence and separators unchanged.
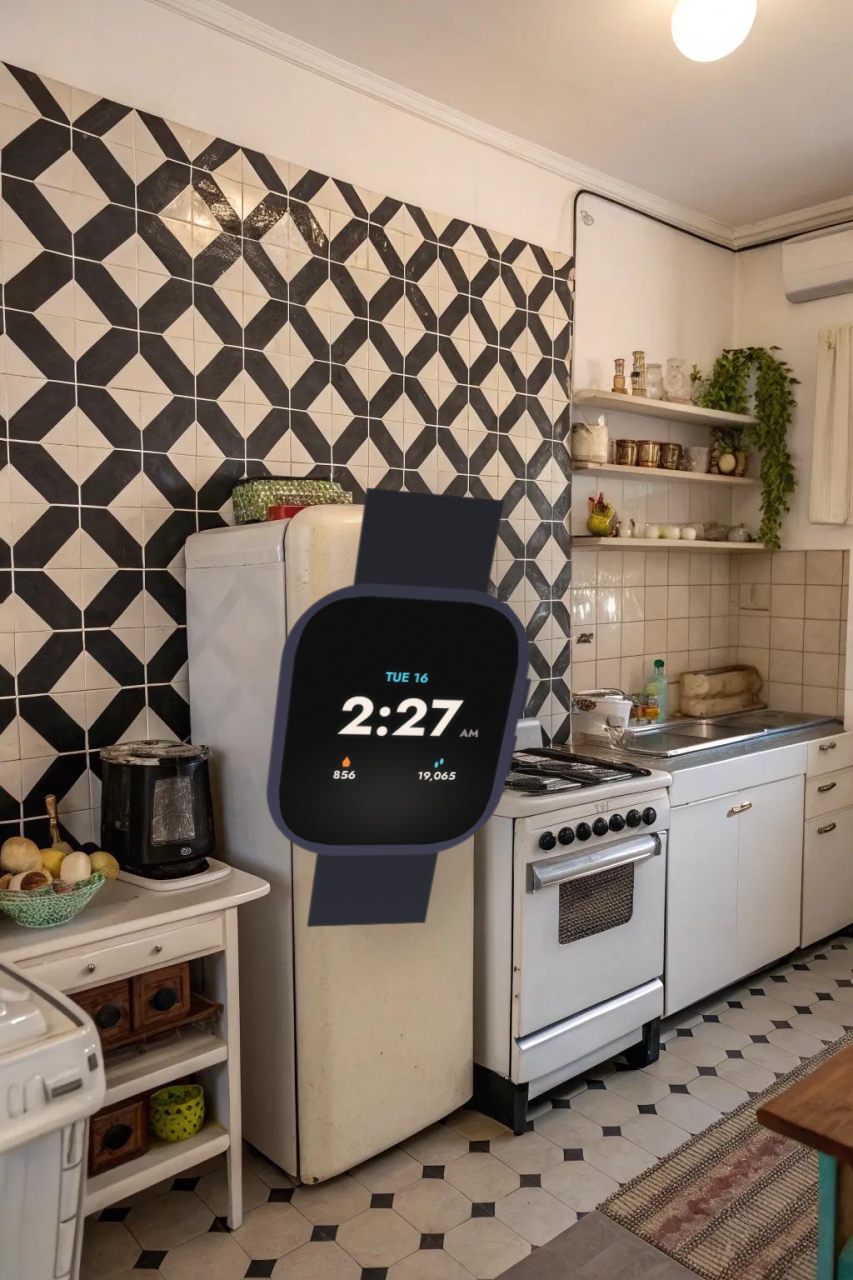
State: 2 h 27 min
